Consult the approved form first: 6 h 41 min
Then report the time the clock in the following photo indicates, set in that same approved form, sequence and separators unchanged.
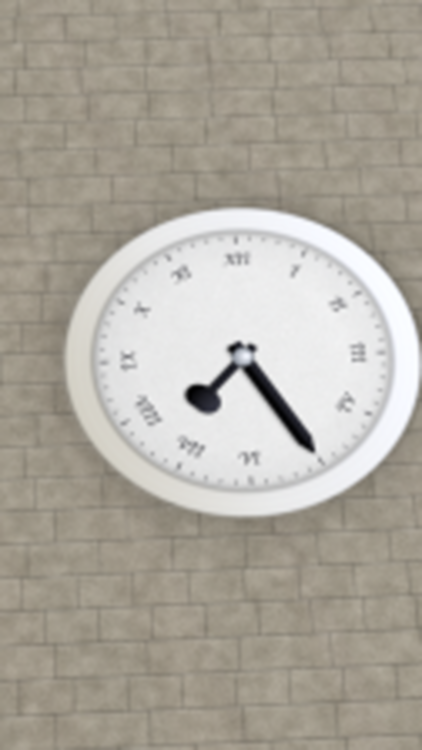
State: 7 h 25 min
